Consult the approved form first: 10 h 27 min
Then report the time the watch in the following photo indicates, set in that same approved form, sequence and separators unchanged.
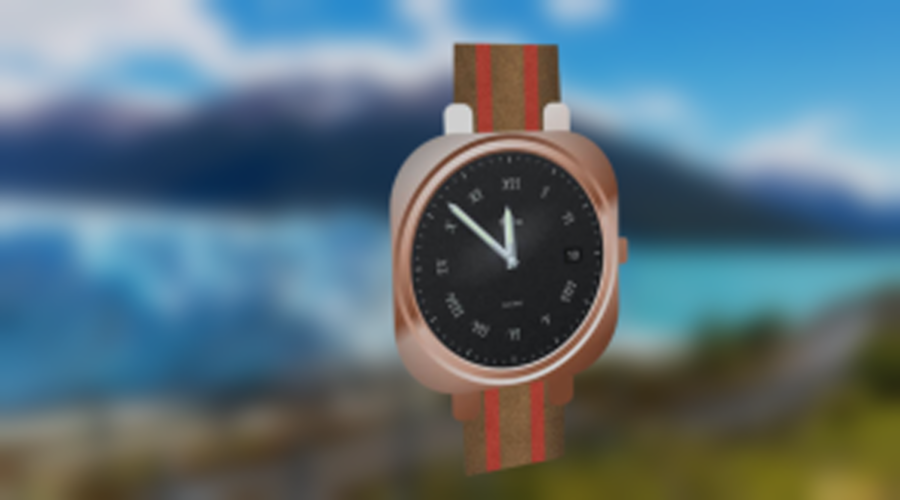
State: 11 h 52 min
